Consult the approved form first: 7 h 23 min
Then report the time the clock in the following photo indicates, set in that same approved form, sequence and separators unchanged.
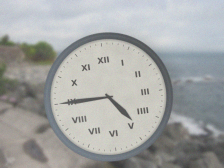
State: 4 h 45 min
